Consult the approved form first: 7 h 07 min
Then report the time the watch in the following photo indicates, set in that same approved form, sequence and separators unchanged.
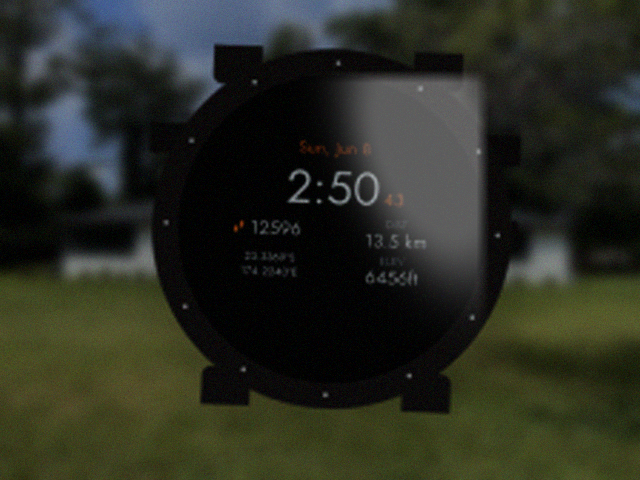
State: 2 h 50 min
